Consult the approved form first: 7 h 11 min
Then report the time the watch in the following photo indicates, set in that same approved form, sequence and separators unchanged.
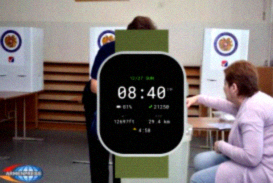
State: 8 h 40 min
